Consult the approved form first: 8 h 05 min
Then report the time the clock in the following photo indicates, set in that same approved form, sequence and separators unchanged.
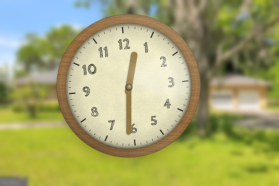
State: 12 h 31 min
